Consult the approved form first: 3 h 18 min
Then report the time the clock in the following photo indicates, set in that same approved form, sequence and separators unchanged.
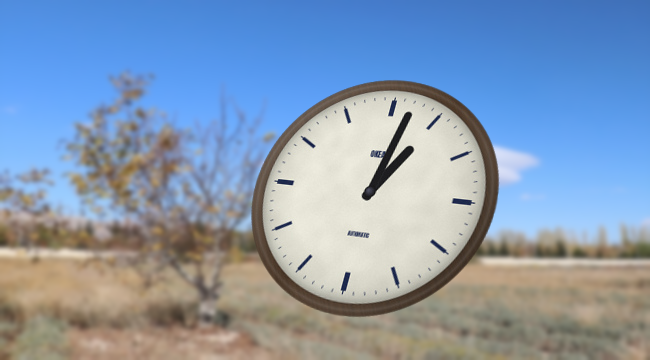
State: 1 h 02 min
